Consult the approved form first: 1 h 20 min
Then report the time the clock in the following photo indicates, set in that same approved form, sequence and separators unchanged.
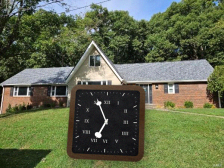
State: 6 h 56 min
